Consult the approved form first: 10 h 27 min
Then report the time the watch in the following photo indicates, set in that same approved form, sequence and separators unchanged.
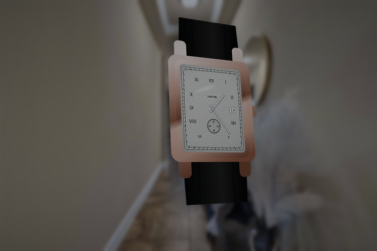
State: 1 h 24 min
